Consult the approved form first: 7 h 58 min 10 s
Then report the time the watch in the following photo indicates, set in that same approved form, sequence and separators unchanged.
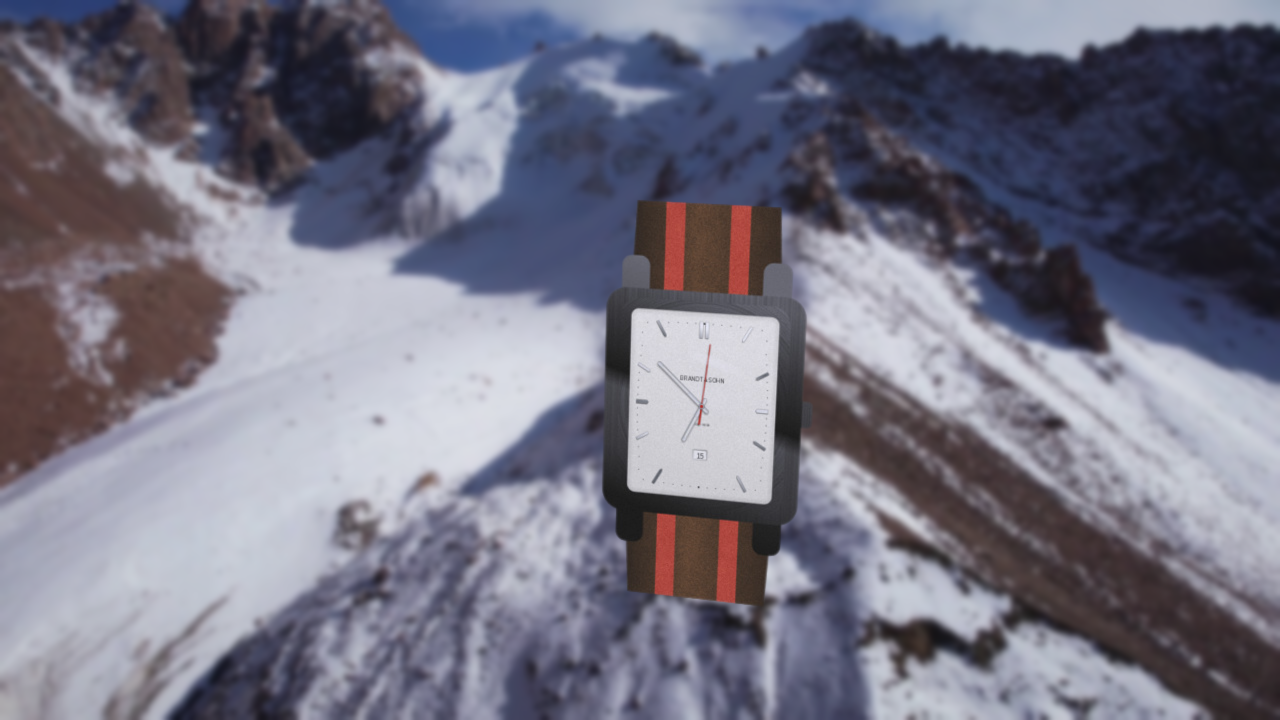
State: 6 h 52 min 01 s
